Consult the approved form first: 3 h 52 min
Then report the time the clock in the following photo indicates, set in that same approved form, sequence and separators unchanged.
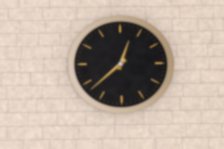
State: 12 h 38 min
